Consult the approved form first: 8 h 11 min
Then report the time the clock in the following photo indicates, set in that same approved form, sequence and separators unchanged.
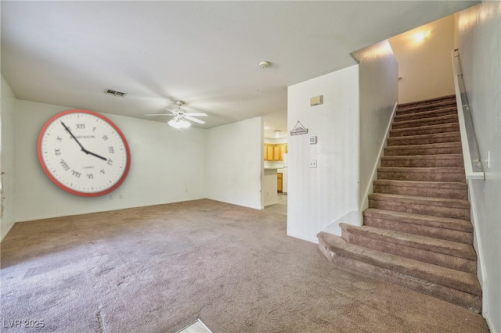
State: 3 h 55 min
